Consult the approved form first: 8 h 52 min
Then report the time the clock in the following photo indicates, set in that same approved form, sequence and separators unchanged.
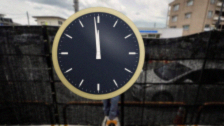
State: 11 h 59 min
